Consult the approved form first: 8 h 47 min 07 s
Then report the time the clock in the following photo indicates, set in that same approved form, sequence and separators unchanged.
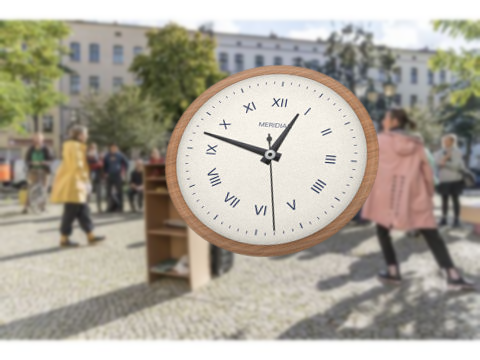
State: 12 h 47 min 28 s
